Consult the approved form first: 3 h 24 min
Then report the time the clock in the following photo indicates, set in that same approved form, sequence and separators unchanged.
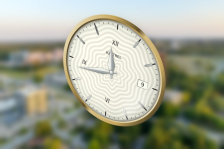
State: 11 h 43 min
